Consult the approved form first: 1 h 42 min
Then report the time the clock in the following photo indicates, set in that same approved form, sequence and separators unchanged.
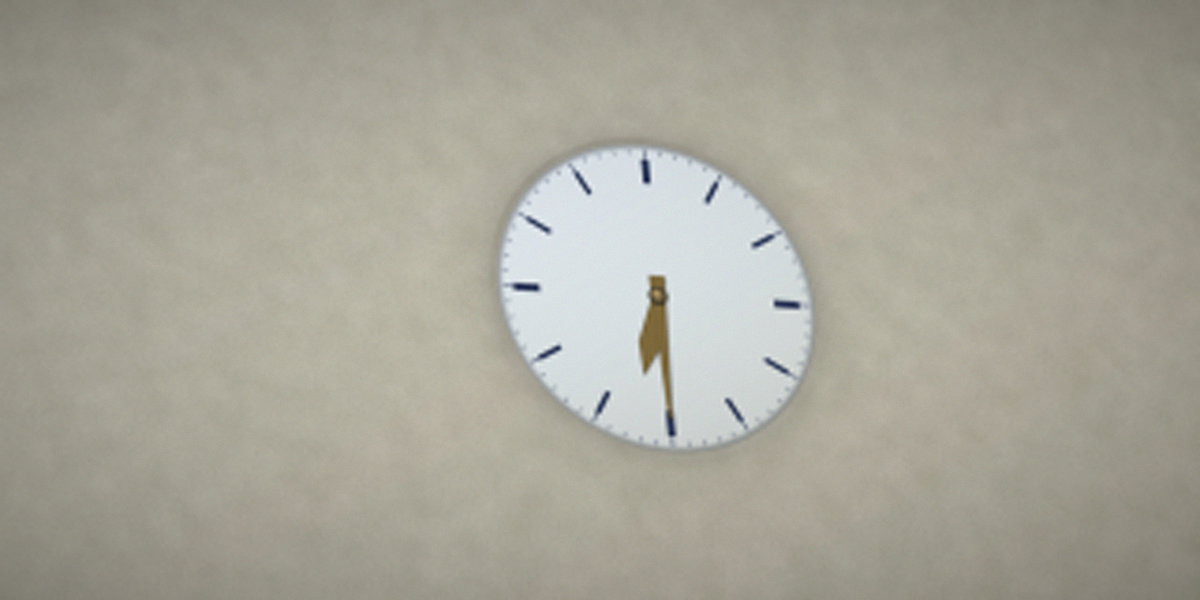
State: 6 h 30 min
